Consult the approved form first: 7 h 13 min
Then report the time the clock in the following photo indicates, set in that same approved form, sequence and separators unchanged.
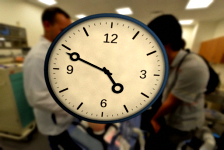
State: 4 h 49 min
